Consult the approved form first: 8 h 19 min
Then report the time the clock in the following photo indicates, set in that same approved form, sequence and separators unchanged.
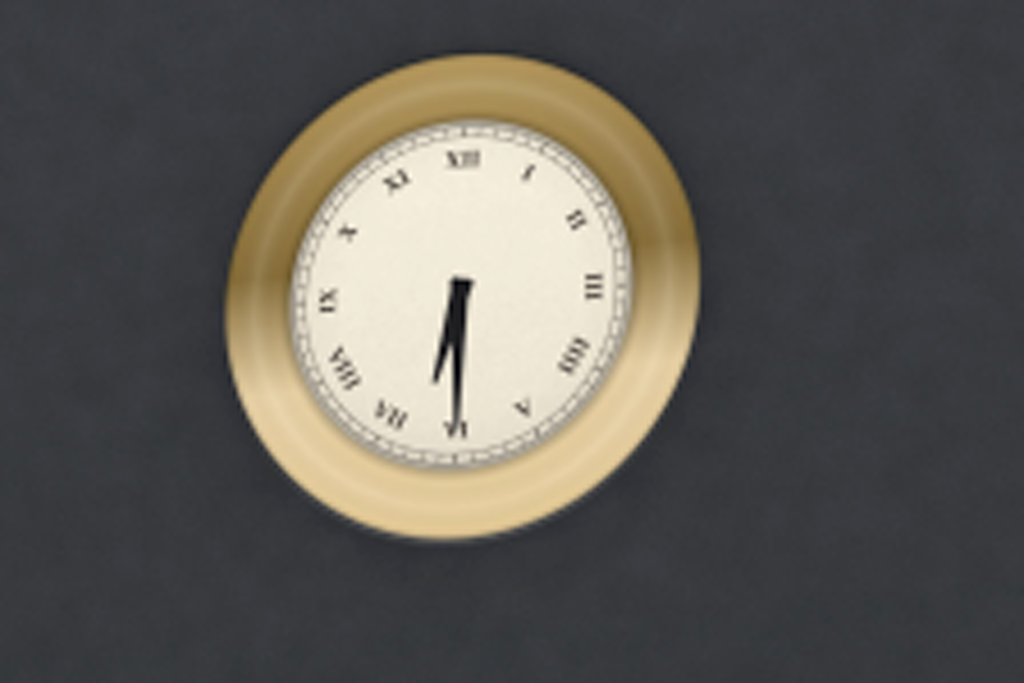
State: 6 h 30 min
